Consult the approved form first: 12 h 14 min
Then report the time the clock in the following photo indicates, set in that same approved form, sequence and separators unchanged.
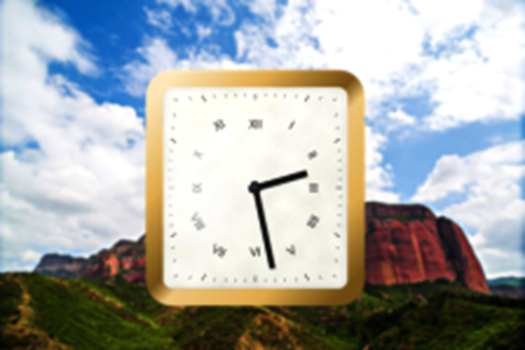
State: 2 h 28 min
